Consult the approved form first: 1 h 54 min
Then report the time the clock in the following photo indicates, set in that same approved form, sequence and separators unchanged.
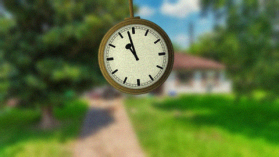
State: 10 h 58 min
